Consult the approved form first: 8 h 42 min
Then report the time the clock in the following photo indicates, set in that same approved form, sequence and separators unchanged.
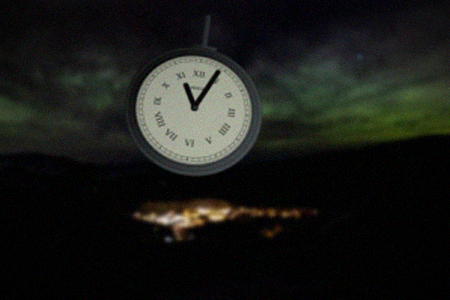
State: 11 h 04 min
